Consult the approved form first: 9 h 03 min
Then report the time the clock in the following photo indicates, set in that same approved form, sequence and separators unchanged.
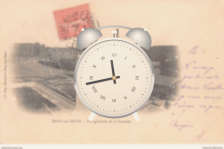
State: 11 h 43 min
